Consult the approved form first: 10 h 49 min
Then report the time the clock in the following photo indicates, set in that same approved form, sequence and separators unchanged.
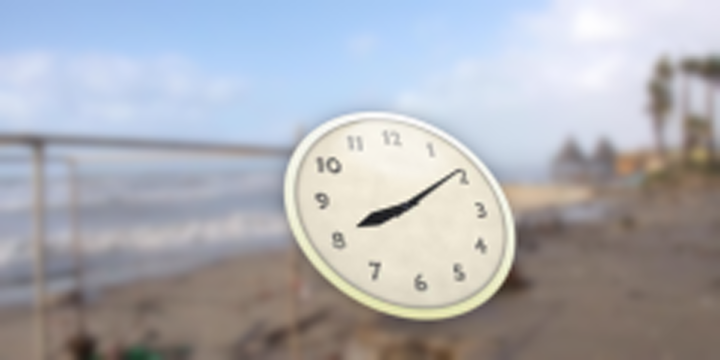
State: 8 h 09 min
